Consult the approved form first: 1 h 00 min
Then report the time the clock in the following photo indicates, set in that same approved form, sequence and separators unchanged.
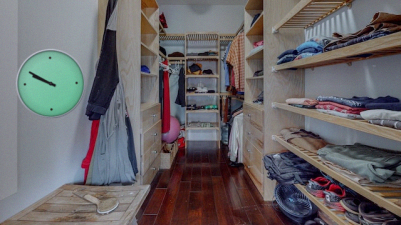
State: 9 h 50 min
